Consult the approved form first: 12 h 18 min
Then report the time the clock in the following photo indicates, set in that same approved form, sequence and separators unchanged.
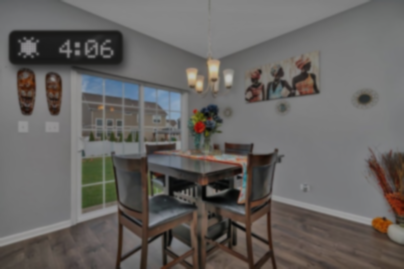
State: 4 h 06 min
